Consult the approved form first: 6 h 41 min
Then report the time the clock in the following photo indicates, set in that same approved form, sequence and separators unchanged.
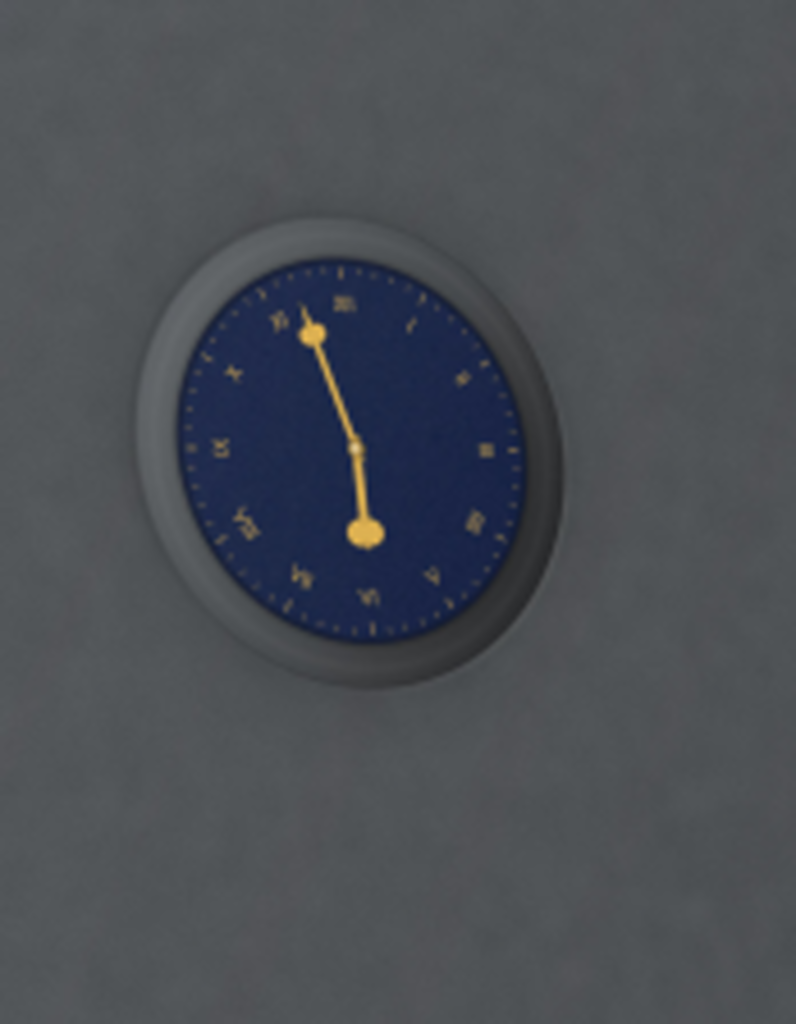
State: 5 h 57 min
